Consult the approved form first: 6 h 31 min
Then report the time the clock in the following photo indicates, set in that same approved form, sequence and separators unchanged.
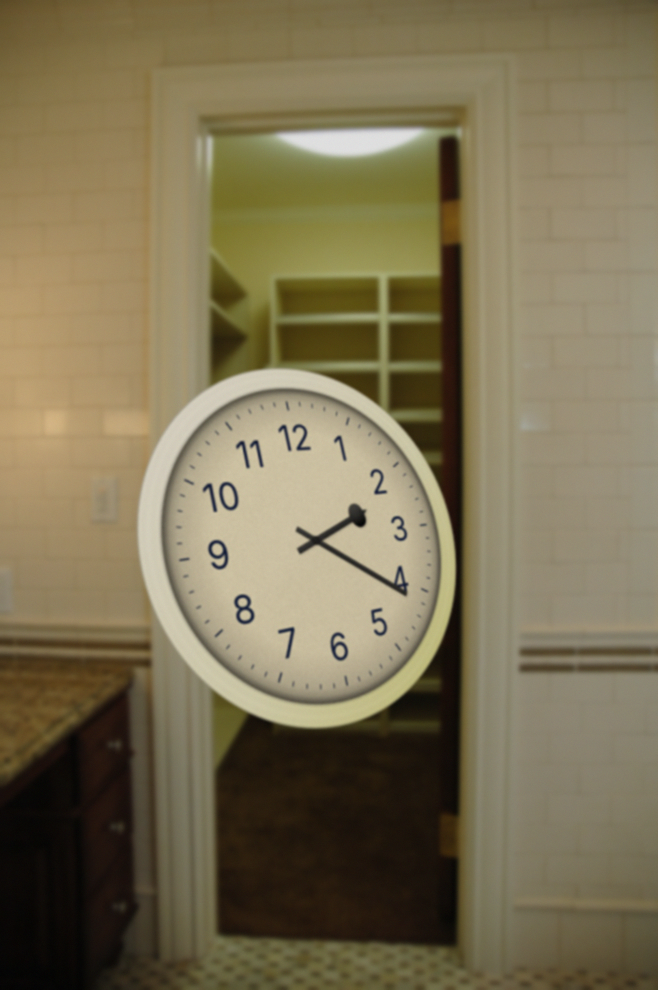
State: 2 h 21 min
